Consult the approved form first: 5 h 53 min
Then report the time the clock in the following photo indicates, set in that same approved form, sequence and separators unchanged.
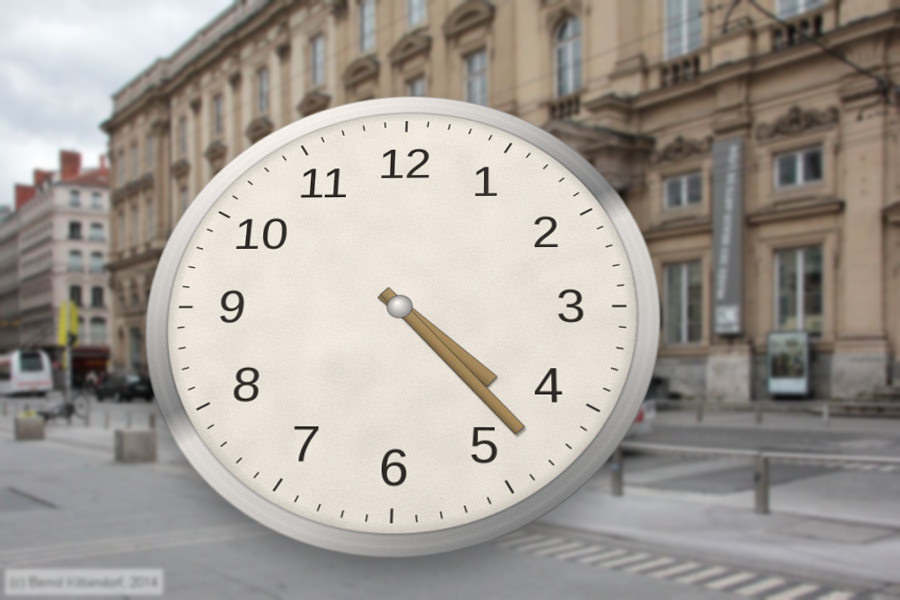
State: 4 h 23 min
